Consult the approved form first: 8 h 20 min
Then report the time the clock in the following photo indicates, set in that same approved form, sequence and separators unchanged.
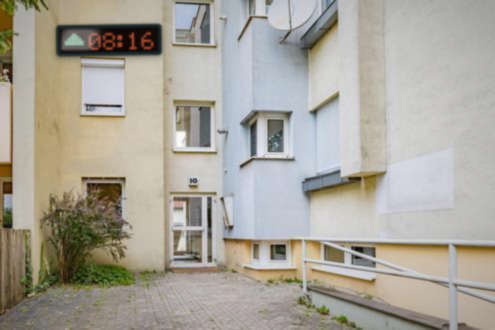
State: 8 h 16 min
